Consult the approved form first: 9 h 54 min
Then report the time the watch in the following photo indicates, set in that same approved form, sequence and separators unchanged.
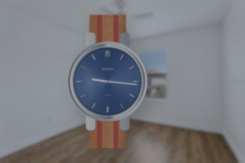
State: 9 h 16 min
